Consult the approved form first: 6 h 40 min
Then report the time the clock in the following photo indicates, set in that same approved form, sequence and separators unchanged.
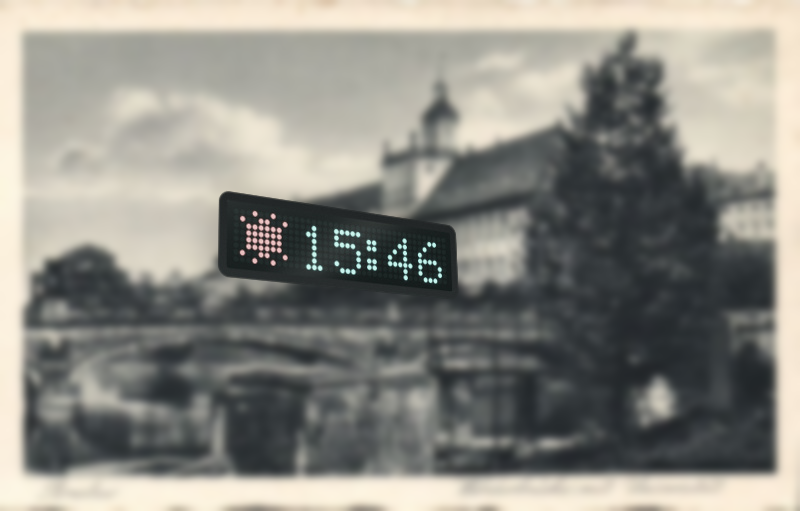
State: 15 h 46 min
